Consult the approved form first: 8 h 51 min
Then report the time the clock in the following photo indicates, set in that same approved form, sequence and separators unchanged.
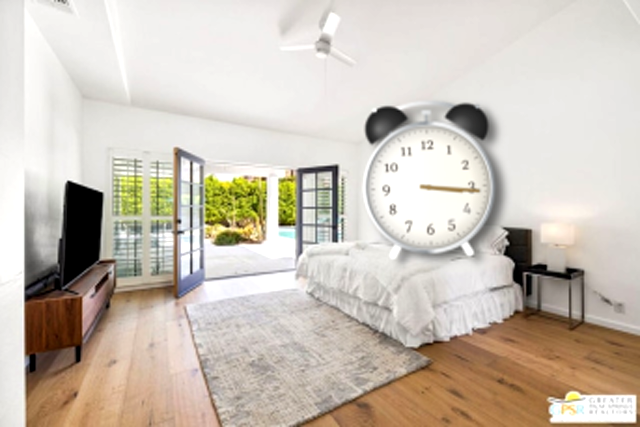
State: 3 h 16 min
